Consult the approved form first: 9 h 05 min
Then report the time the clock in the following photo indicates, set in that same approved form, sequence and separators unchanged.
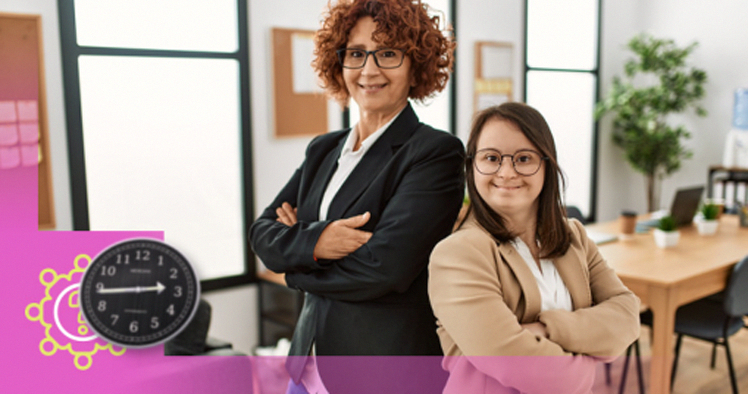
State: 2 h 44 min
